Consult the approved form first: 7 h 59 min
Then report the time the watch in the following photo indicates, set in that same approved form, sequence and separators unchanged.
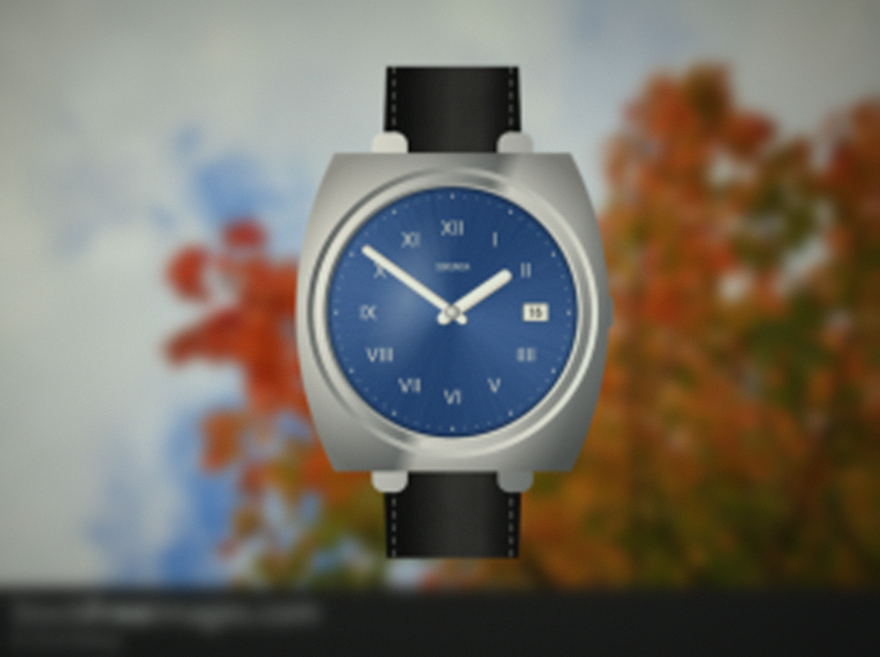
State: 1 h 51 min
